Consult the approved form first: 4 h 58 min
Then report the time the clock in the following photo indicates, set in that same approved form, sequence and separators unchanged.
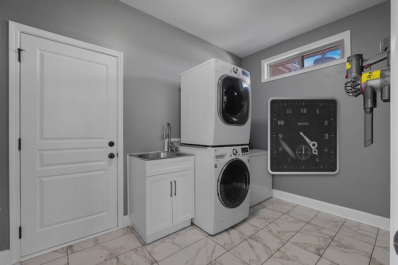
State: 4 h 24 min
